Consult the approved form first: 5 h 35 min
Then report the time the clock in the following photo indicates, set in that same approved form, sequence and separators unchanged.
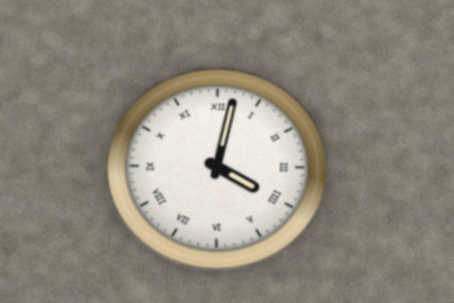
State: 4 h 02 min
